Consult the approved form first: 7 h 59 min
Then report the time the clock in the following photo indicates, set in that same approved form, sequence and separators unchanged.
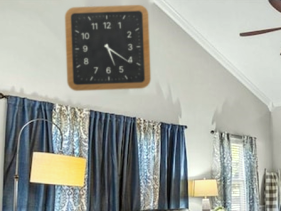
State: 5 h 21 min
